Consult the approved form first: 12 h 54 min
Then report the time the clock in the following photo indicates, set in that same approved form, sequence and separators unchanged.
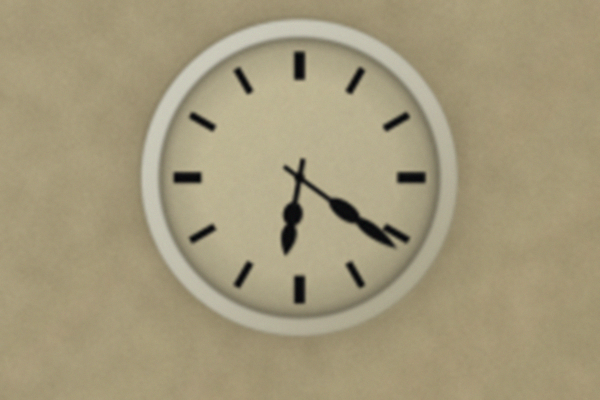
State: 6 h 21 min
